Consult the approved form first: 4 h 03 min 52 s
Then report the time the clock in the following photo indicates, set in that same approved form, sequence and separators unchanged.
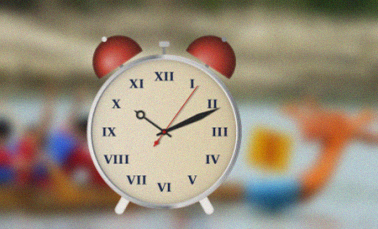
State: 10 h 11 min 06 s
